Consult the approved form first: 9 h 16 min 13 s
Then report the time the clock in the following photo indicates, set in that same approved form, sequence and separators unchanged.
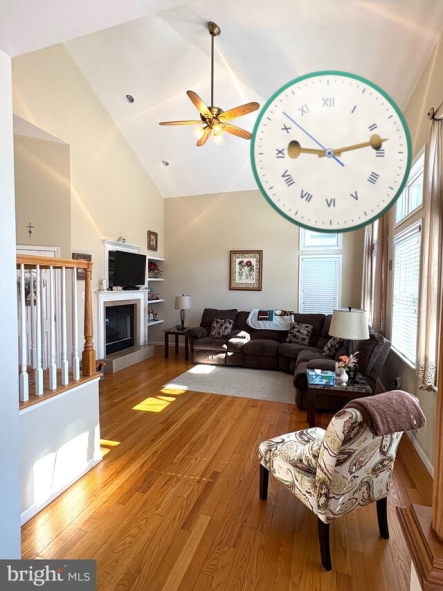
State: 9 h 12 min 52 s
